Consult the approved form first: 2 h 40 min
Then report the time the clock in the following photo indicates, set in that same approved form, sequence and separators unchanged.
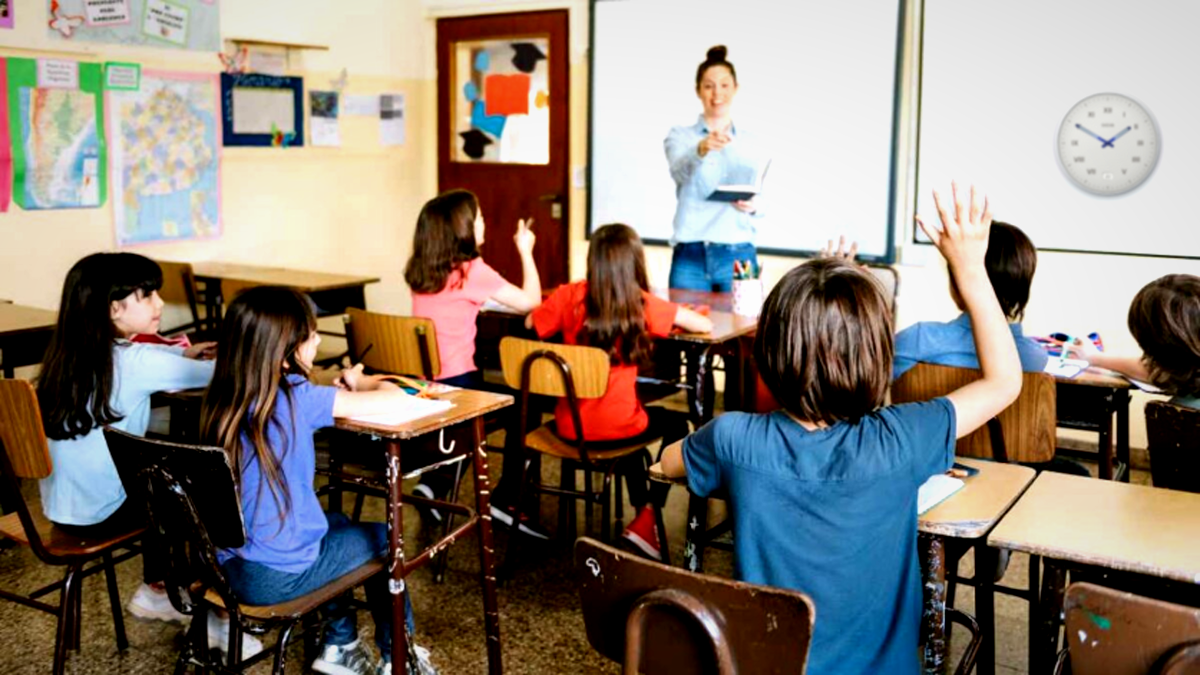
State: 1 h 50 min
